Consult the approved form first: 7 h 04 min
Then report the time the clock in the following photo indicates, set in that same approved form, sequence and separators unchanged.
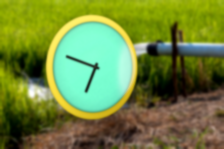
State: 6 h 48 min
